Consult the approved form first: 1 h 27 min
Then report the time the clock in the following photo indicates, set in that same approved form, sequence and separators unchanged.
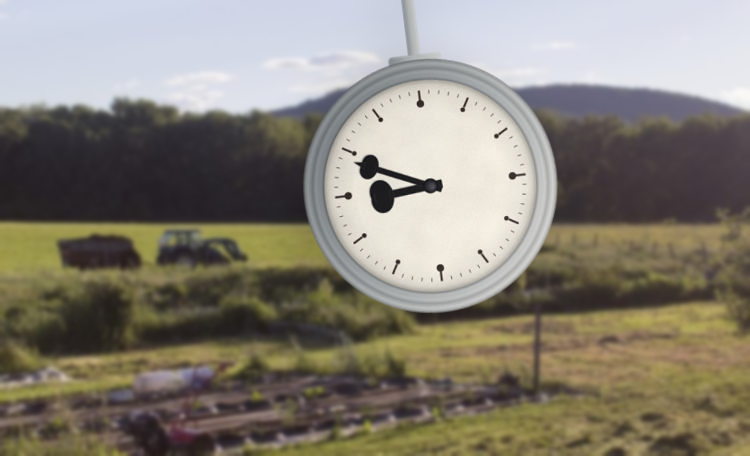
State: 8 h 49 min
